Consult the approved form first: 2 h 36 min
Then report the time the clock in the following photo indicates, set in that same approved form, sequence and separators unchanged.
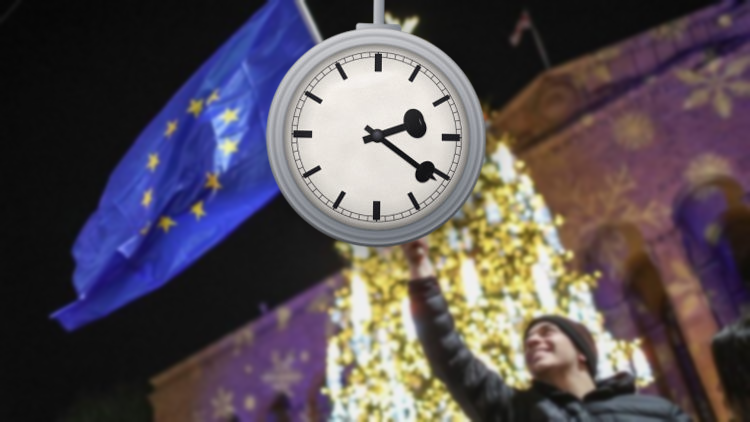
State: 2 h 21 min
